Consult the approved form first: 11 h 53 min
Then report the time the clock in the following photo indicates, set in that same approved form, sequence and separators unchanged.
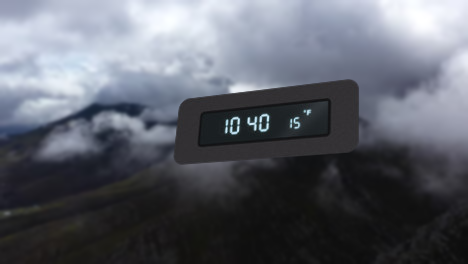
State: 10 h 40 min
